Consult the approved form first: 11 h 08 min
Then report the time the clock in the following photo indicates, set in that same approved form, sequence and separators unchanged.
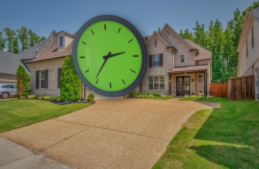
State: 2 h 36 min
